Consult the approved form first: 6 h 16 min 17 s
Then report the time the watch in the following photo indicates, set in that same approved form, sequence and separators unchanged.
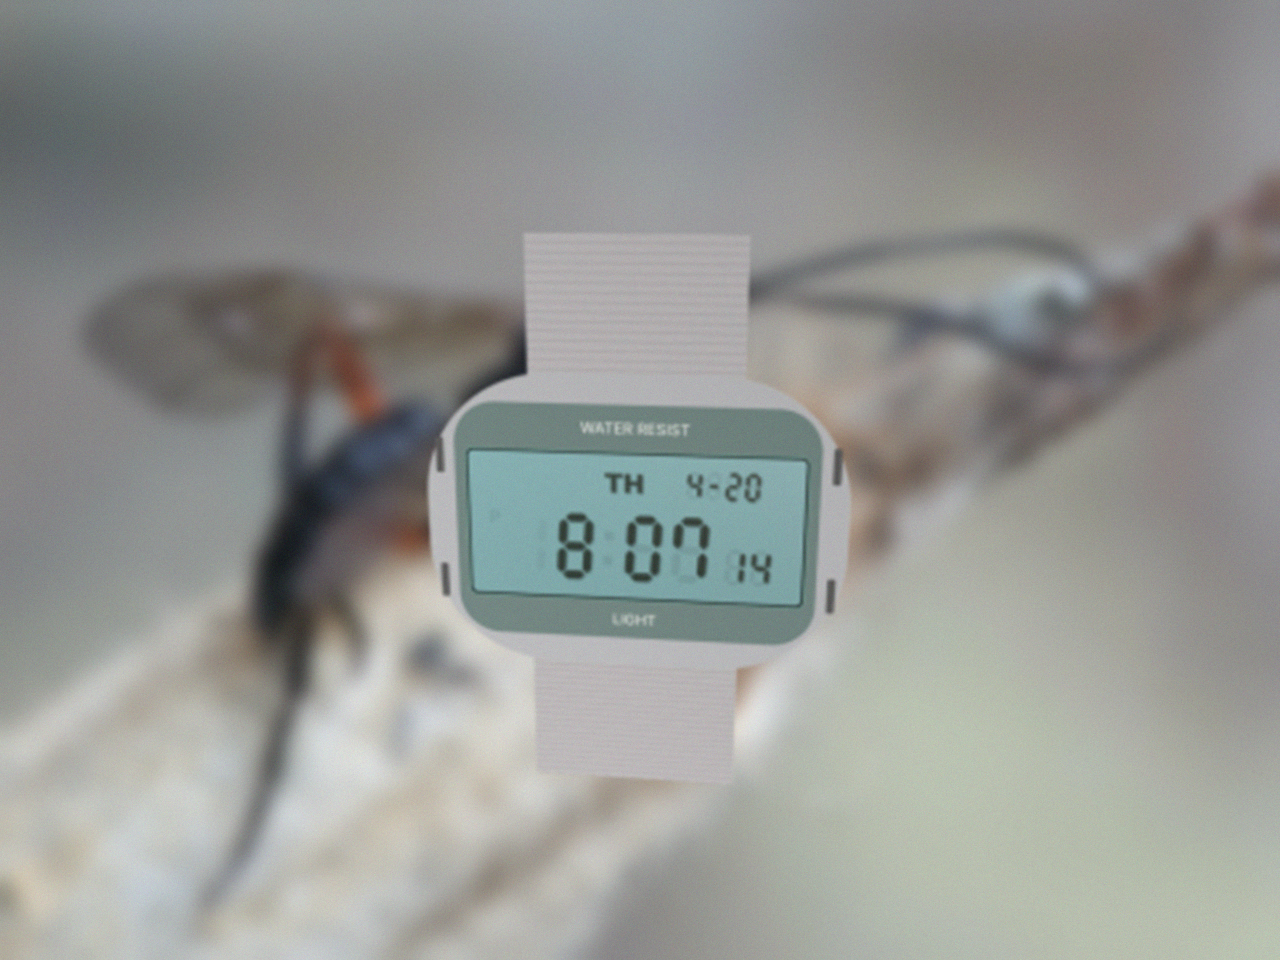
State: 8 h 07 min 14 s
